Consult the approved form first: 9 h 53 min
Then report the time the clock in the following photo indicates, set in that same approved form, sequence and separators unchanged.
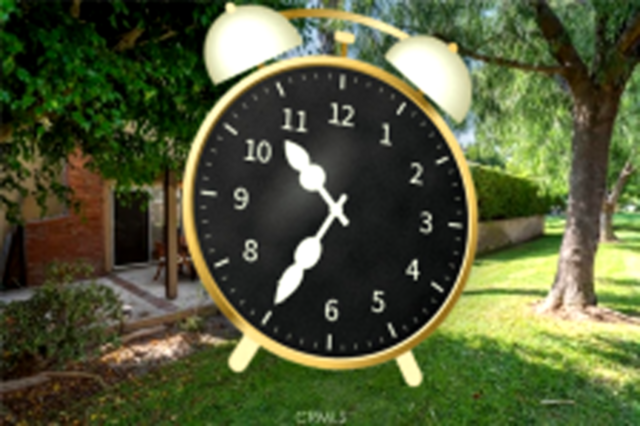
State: 10 h 35 min
